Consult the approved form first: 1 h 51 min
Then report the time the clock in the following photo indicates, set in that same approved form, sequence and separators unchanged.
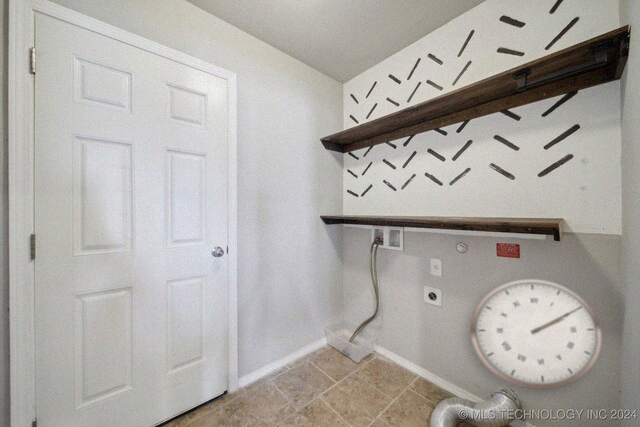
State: 2 h 10 min
